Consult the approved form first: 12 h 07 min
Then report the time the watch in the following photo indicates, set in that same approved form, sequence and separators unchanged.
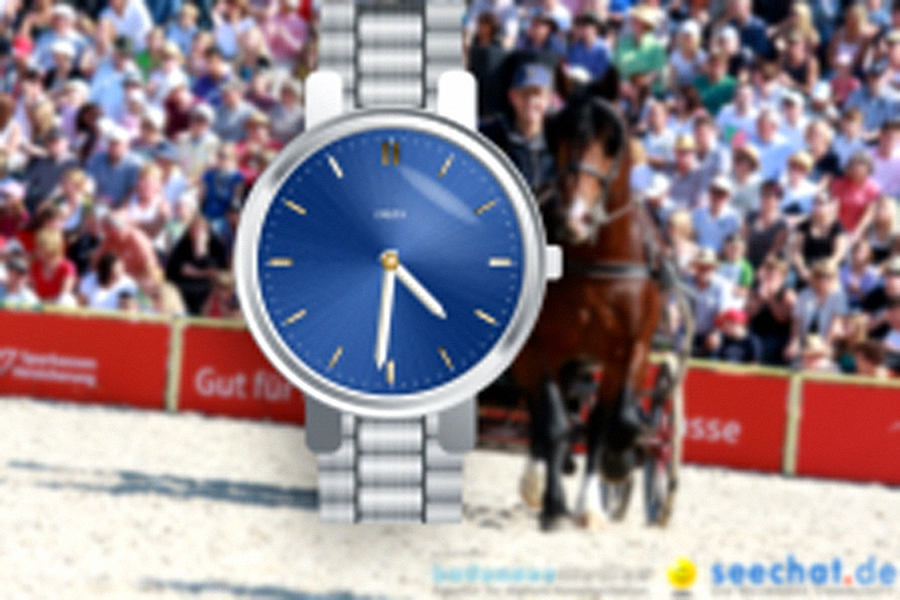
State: 4 h 31 min
